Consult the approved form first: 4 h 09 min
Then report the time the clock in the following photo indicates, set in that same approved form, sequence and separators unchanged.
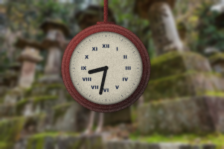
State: 8 h 32 min
